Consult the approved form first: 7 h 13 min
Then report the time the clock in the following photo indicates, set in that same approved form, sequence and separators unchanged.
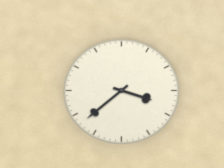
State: 3 h 38 min
